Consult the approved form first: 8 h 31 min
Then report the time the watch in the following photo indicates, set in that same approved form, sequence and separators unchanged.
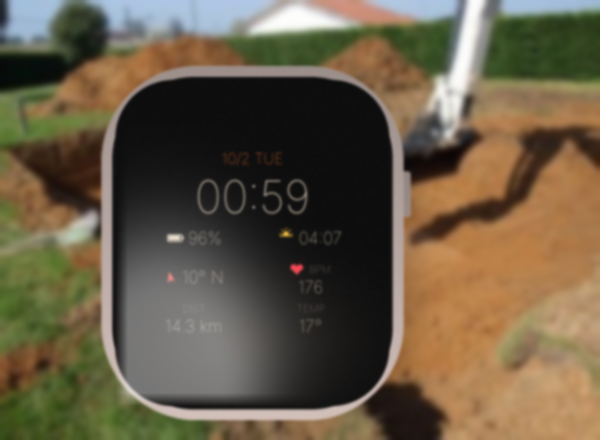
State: 0 h 59 min
